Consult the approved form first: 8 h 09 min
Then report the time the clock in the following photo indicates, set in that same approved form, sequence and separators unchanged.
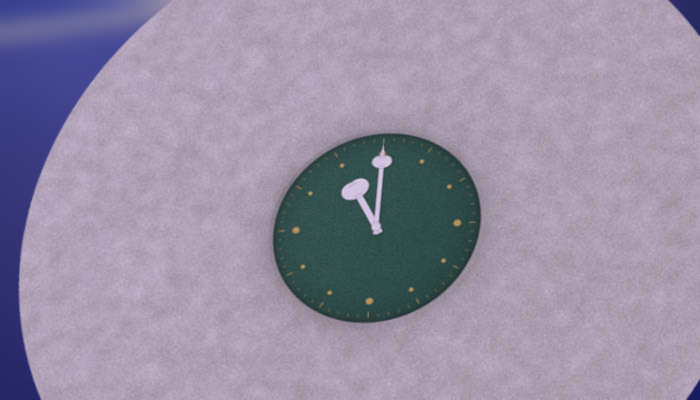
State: 11 h 00 min
